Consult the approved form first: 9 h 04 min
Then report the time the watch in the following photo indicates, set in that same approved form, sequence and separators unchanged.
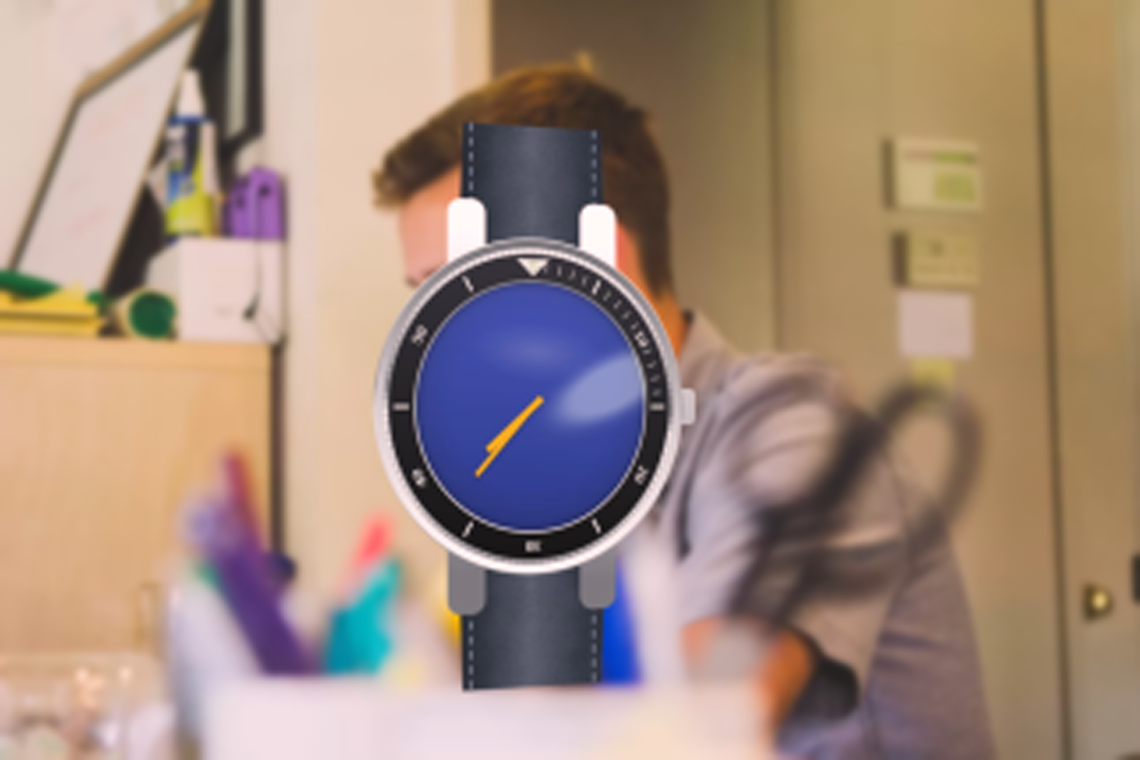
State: 7 h 37 min
